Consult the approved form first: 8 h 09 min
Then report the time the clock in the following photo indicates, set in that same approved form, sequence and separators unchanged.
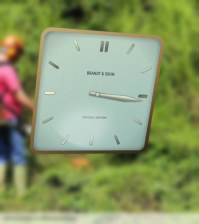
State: 3 h 16 min
